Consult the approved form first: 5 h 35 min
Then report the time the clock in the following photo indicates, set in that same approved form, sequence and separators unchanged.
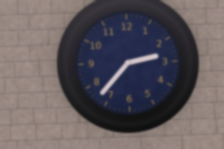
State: 2 h 37 min
